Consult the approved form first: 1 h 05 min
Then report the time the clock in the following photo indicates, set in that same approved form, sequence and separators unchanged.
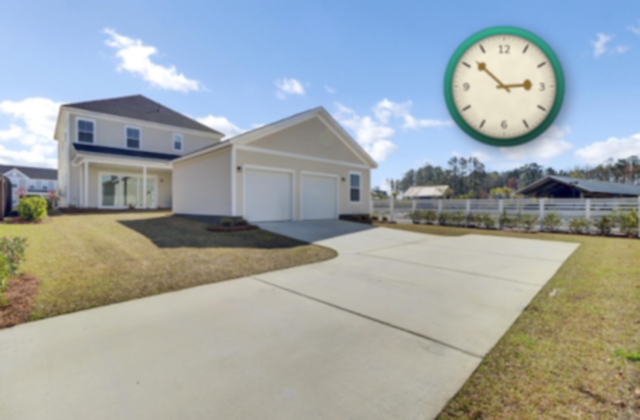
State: 2 h 52 min
